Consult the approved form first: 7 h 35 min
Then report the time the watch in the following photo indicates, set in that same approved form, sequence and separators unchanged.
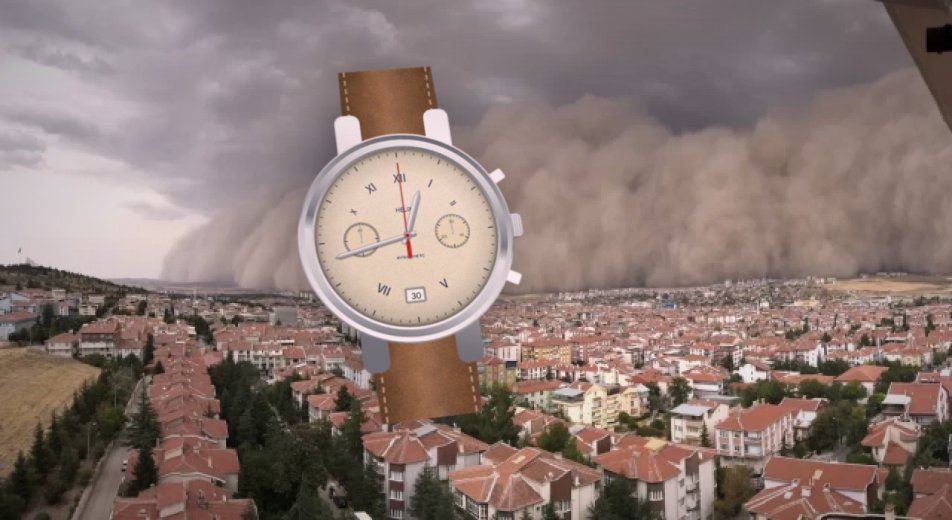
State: 12 h 43 min
